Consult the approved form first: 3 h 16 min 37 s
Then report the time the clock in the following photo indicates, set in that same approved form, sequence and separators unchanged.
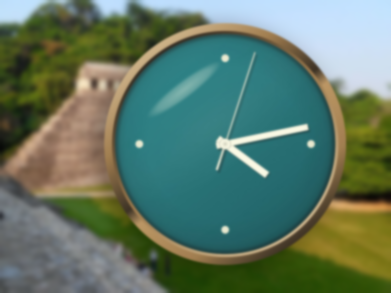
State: 4 h 13 min 03 s
